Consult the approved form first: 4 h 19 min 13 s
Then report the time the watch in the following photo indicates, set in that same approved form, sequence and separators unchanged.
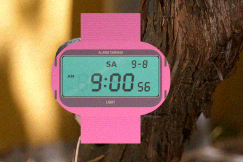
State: 9 h 00 min 56 s
